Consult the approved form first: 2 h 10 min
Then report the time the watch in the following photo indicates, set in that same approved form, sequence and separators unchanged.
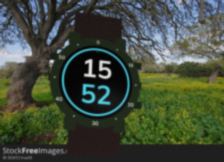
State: 15 h 52 min
